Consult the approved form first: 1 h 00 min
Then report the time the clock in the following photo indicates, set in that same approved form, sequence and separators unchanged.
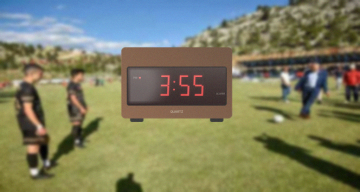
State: 3 h 55 min
